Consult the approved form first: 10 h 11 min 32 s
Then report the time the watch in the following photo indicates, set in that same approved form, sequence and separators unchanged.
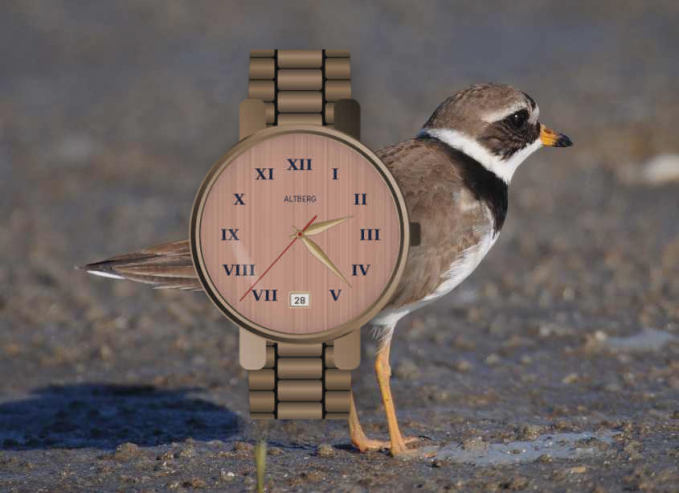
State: 2 h 22 min 37 s
